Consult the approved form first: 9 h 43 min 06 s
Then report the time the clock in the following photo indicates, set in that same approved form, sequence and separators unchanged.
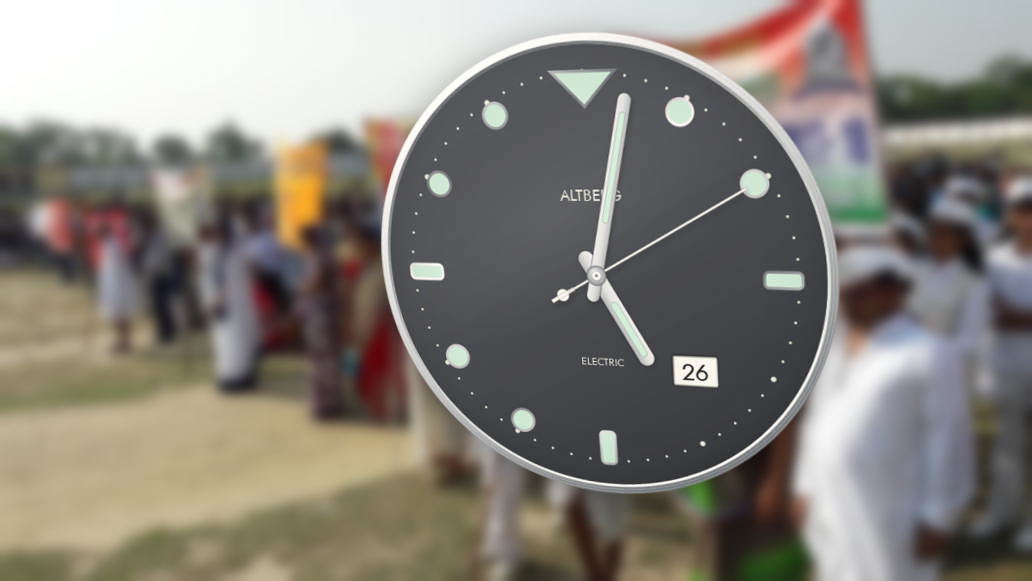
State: 5 h 02 min 10 s
